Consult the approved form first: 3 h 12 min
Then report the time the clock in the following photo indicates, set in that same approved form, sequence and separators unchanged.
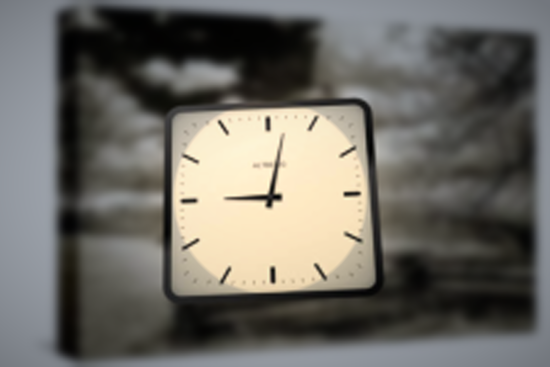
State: 9 h 02 min
